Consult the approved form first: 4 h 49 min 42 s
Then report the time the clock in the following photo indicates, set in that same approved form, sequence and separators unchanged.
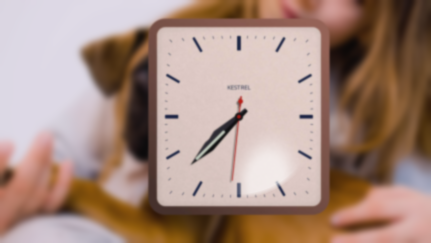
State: 7 h 37 min 31 s
